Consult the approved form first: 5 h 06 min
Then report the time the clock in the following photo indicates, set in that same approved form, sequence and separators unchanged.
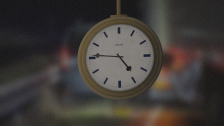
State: 4 h 46 min
